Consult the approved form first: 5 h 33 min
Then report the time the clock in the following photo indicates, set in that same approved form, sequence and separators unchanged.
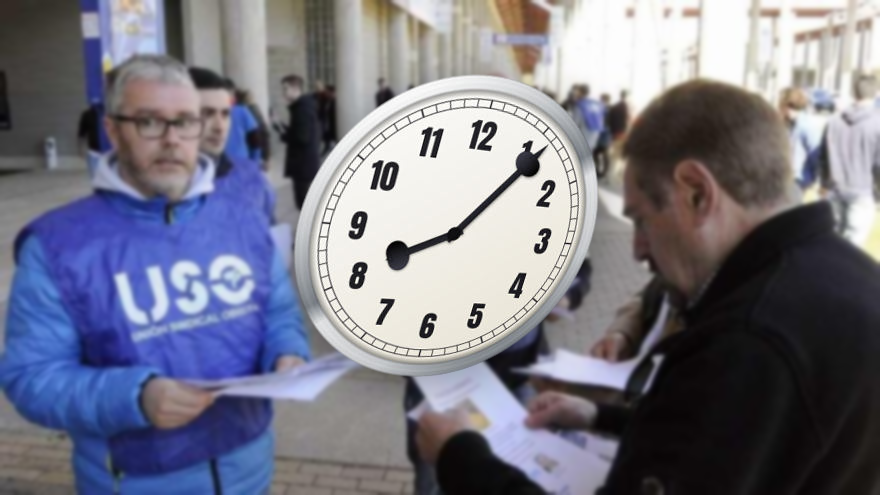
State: 8 h 06 min
